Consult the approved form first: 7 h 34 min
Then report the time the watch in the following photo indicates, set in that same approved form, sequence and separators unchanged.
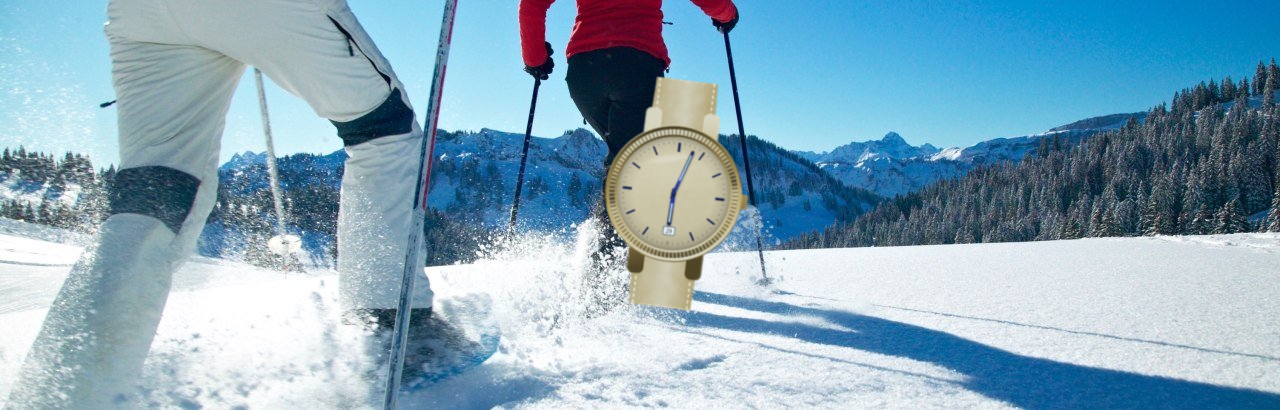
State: 6 h 03 min
